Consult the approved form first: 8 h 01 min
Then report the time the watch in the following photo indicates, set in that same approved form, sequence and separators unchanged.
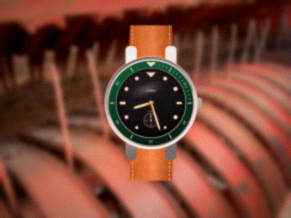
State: 8 h 27 min
